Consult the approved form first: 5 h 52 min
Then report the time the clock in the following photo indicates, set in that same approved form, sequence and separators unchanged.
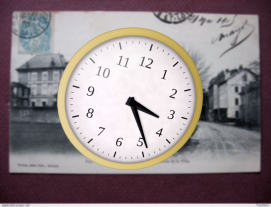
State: 3 h 24 min
